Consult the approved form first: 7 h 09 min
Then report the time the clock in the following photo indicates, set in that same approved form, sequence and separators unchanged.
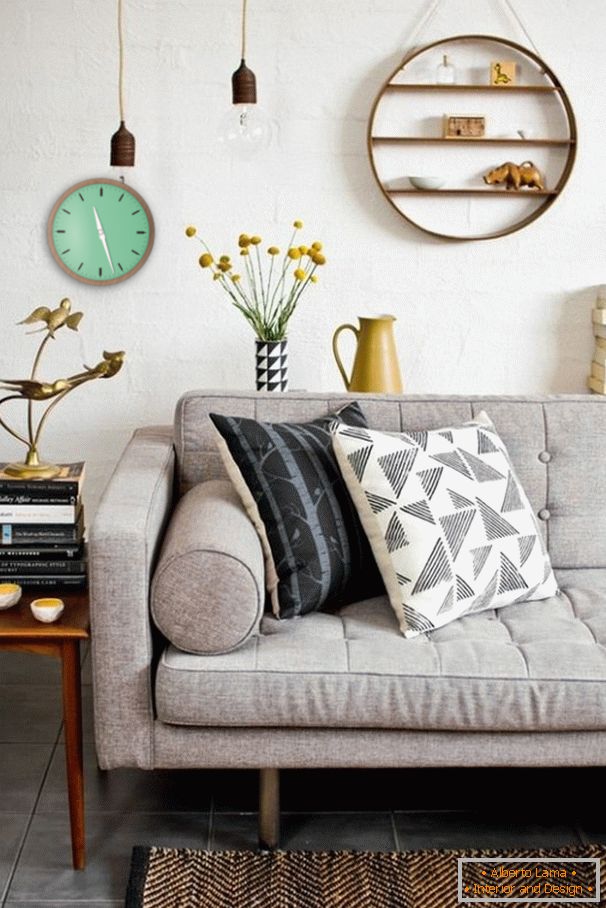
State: 11 h 27 min
